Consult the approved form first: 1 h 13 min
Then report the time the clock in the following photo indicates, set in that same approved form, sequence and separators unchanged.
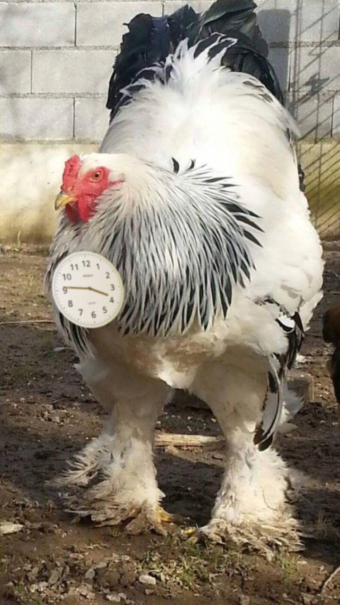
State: 3 h 46 min
